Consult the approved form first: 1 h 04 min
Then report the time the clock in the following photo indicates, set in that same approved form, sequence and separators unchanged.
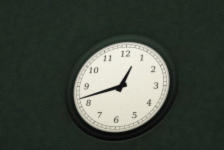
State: 12 h 42 min
